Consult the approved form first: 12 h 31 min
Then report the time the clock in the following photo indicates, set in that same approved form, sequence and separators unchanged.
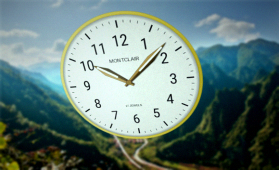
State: 10 h 08 min
